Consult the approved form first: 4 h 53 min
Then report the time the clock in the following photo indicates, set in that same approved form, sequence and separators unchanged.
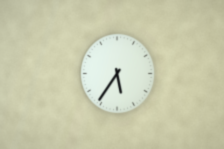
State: 5 h 36 min
